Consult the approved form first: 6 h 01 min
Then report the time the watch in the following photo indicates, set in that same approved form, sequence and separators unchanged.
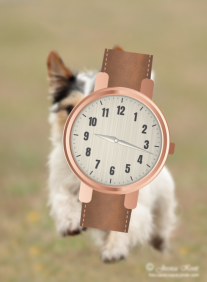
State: 9 h 17 min
